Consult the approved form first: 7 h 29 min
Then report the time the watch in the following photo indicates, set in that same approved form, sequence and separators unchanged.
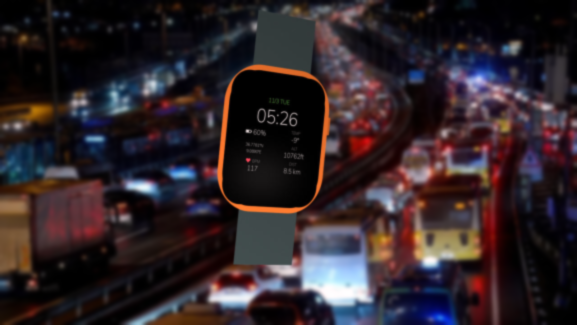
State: 5 h 26 min
